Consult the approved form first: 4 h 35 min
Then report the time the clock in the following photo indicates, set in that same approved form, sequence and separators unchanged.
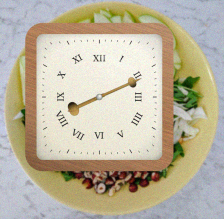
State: 8 h 11 min
